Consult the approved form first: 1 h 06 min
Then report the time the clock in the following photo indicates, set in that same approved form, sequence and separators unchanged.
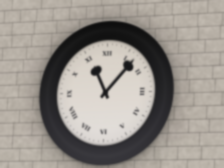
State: 11 h 07 min
